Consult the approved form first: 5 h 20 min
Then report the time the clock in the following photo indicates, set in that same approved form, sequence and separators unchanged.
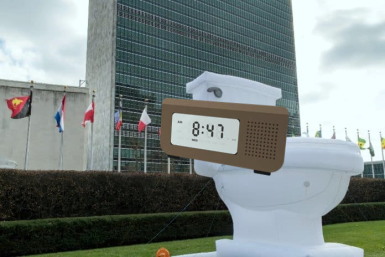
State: 8 h 47 min
